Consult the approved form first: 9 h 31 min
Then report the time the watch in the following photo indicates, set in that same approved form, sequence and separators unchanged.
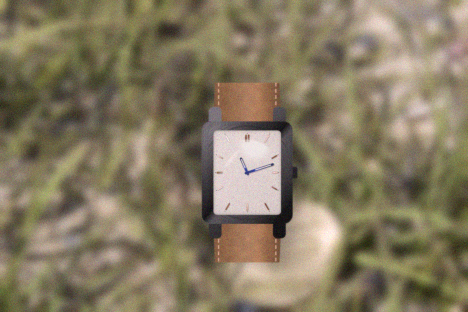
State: 11 h 12 min
